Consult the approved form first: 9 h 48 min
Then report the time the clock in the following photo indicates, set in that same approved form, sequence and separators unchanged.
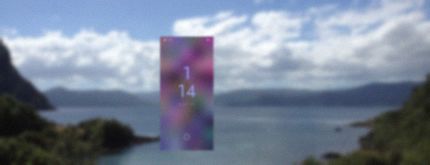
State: 1 h 14 min
